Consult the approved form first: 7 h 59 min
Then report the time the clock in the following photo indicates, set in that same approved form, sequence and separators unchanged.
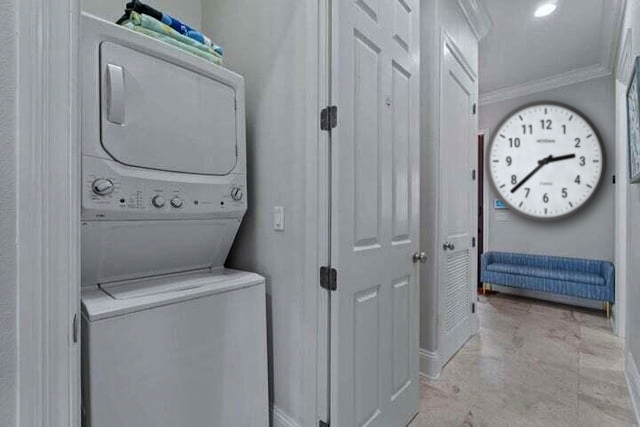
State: 2 h 38 min
